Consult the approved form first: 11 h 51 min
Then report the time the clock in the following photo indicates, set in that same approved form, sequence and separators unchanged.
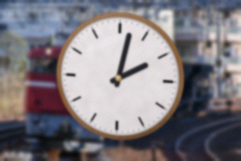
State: 2 h 02 min
